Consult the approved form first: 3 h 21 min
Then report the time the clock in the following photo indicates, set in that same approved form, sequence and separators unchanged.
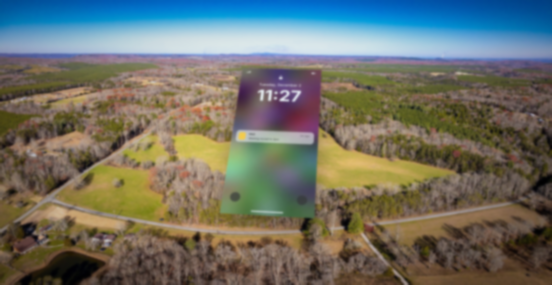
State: 11 h 27 min
